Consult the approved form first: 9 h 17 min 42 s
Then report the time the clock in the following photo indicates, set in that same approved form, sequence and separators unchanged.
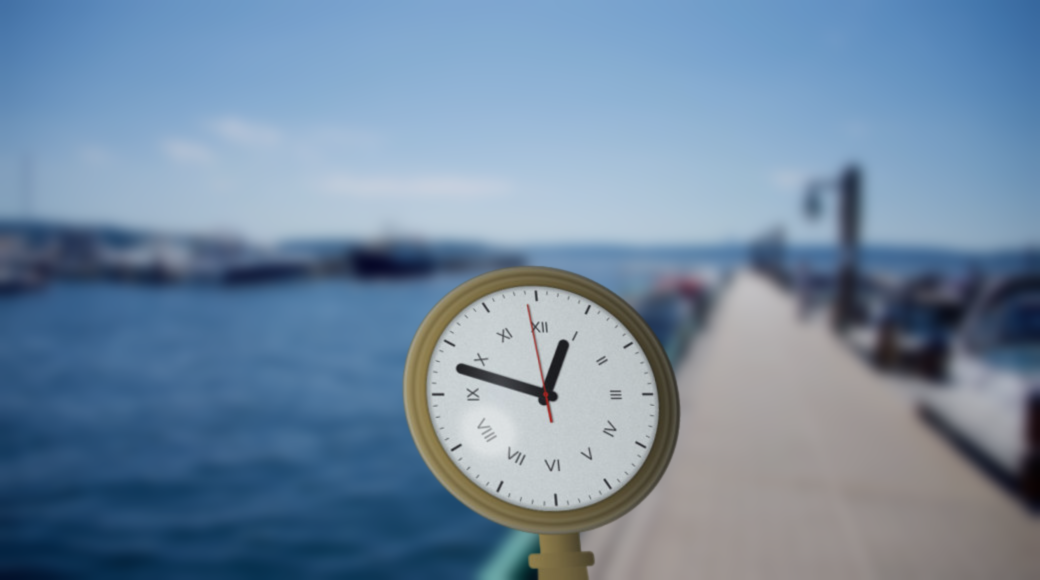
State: 12 h 47 min 59 s
